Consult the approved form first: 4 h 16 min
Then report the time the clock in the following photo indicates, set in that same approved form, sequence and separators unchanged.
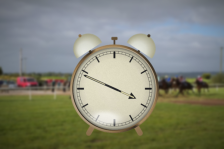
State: 3 h 49 min
